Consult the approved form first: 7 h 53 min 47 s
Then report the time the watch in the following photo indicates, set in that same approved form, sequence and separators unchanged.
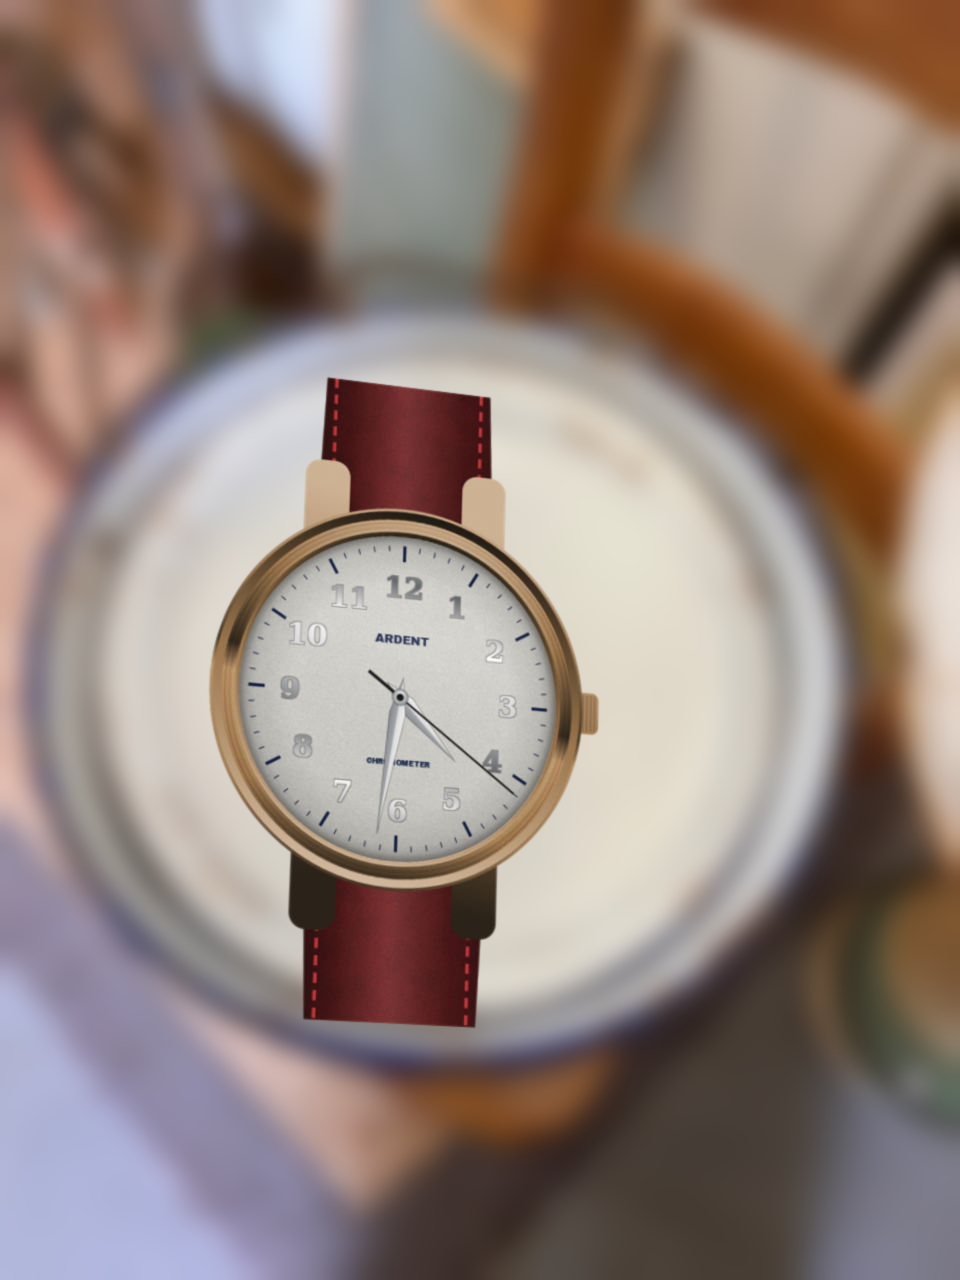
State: 4 h 31 min 21 s
